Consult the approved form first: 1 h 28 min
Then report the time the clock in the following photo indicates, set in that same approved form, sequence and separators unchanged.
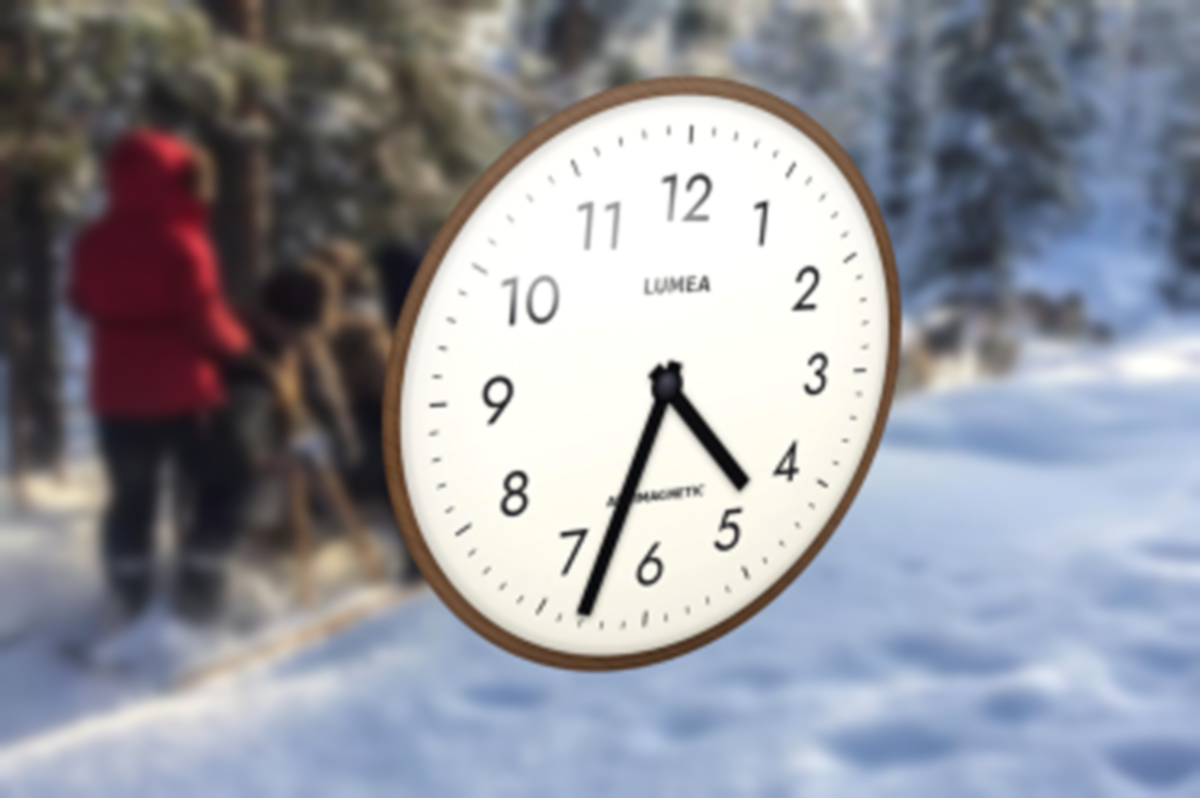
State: 4 h 33 min
